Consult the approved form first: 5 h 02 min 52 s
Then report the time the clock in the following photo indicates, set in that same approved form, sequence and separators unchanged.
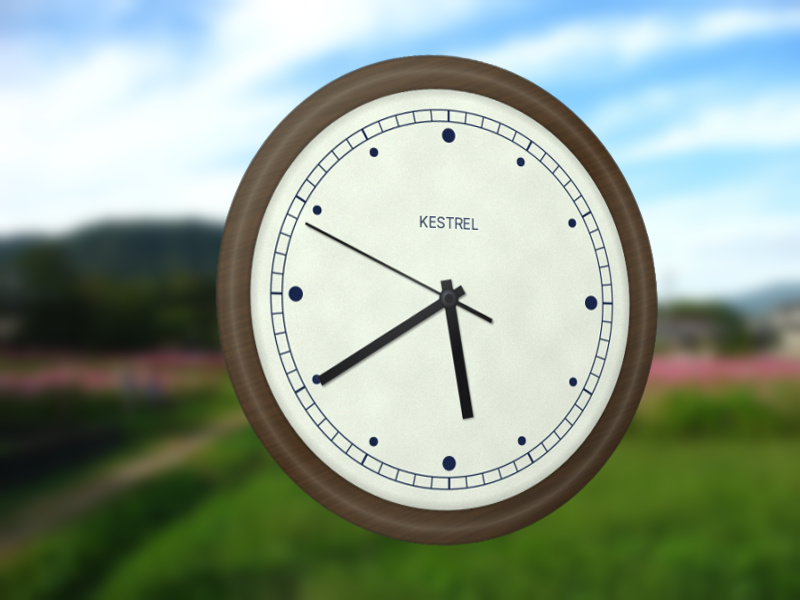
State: 5 h 39 min 49 s
